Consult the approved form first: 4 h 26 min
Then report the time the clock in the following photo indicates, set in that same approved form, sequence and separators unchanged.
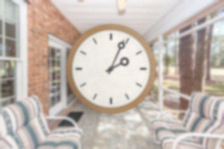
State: 2 h 04 min
